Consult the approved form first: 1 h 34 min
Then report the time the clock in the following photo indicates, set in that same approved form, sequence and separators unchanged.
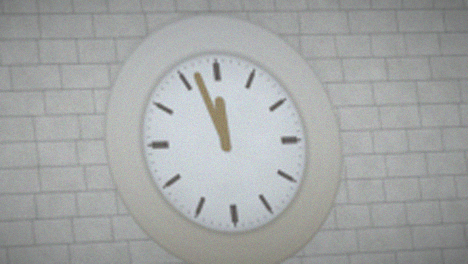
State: 11 h 57 min
